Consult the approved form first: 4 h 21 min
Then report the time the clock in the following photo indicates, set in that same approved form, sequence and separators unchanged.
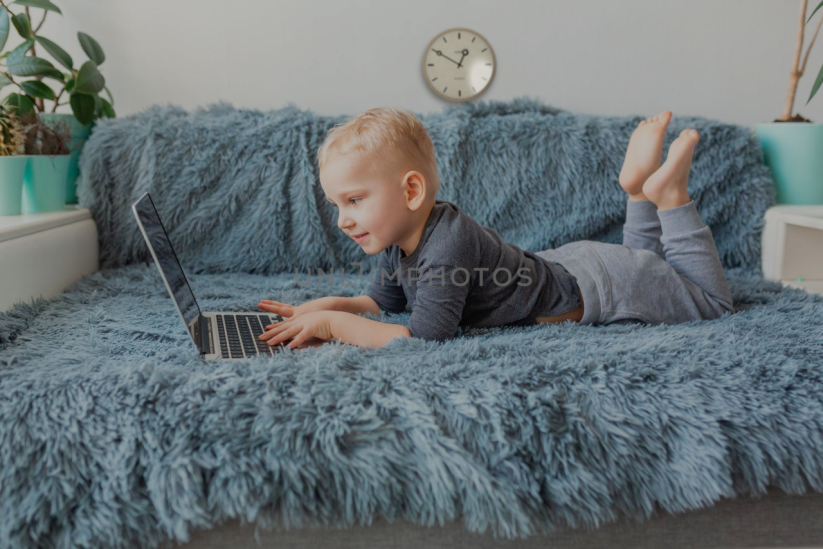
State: 12 h 50 min
